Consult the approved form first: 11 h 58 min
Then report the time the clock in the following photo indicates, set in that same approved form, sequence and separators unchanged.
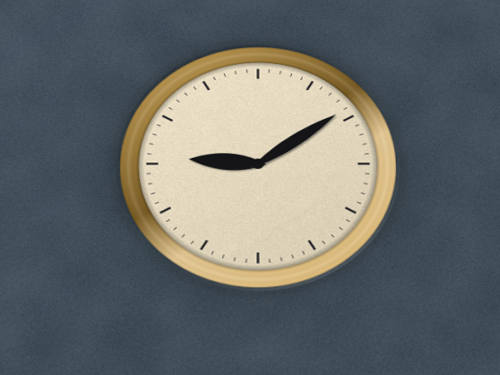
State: 9 h 09 min
